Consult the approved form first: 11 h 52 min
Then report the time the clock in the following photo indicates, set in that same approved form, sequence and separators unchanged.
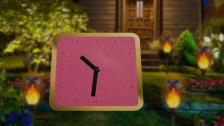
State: 10 h 31 min
